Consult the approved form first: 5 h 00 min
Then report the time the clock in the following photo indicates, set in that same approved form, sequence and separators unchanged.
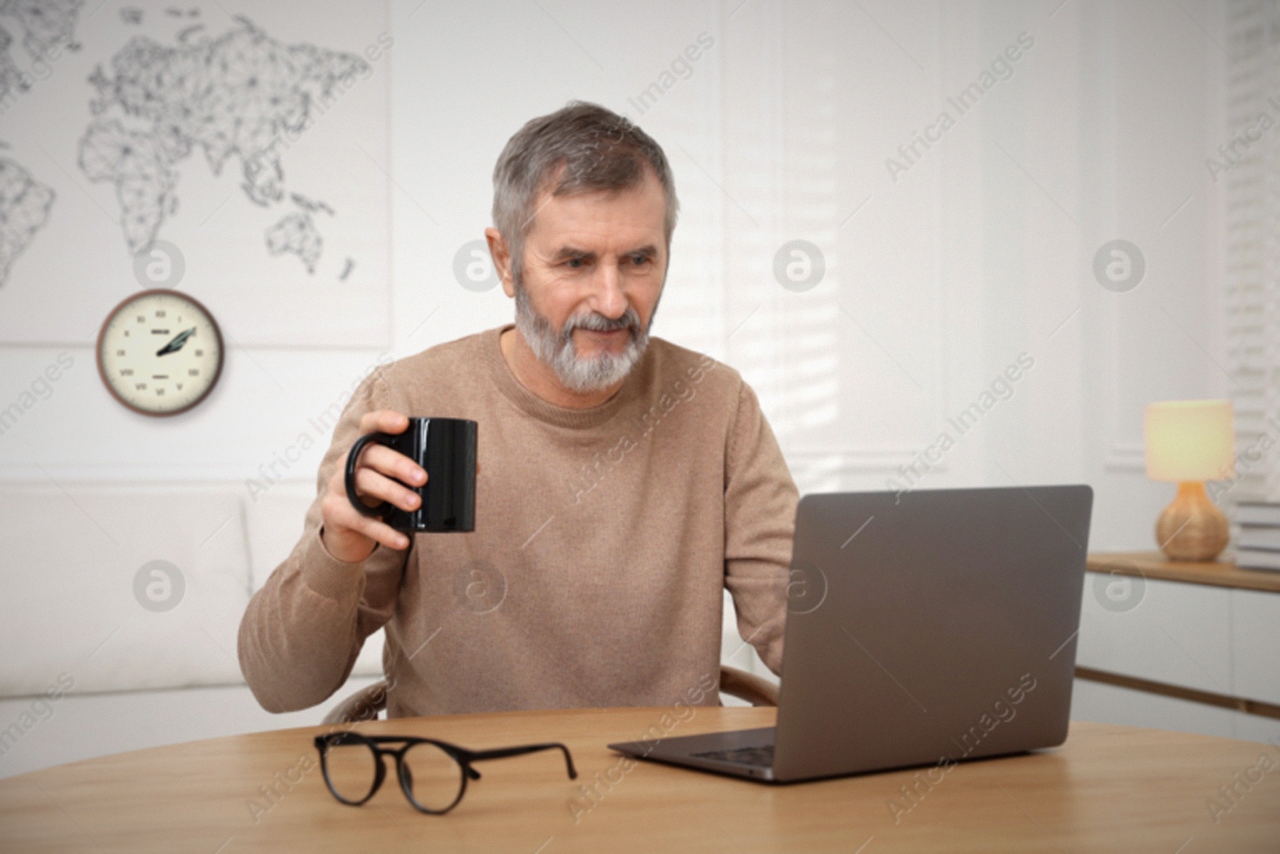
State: 2 h 09 min
